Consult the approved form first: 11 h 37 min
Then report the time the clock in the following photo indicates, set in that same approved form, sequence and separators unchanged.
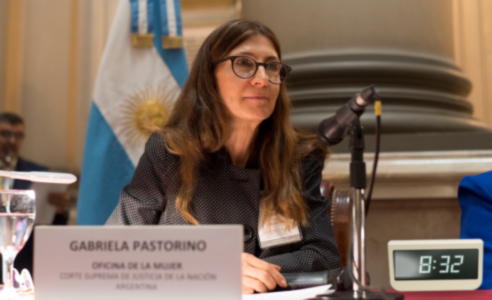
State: 8 h 32 min
